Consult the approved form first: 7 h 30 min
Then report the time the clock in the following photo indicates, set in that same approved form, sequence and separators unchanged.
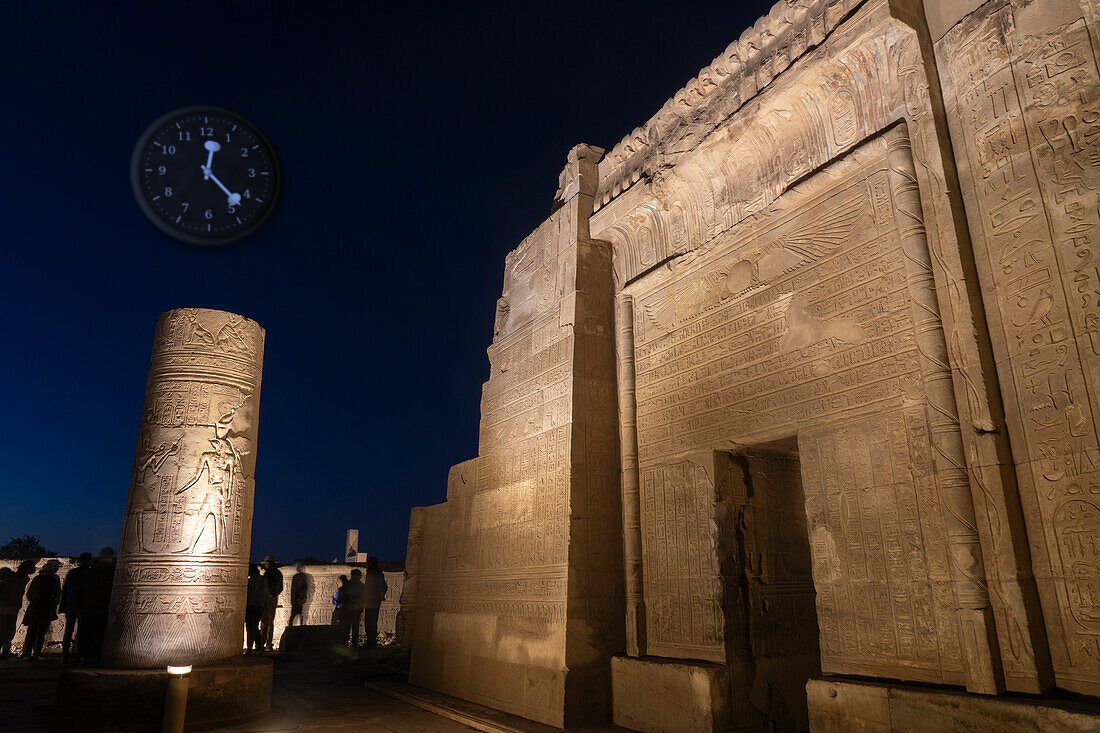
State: 12 h 23 min
